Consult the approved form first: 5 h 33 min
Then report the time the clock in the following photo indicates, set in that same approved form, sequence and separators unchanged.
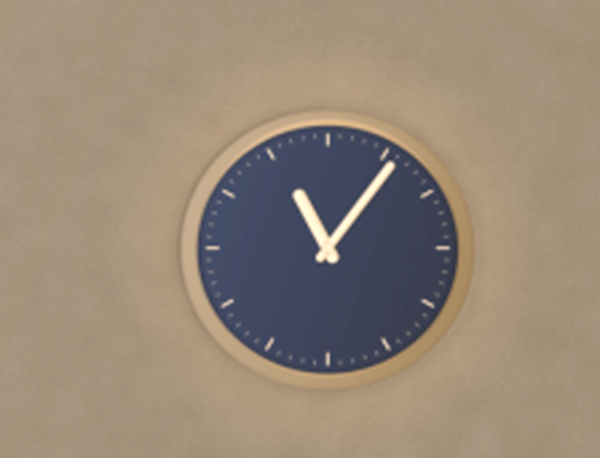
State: 11 h 06 min
